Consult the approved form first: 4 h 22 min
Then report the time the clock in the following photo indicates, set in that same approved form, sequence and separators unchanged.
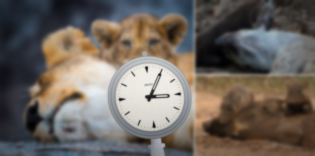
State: 3 h 05 min
